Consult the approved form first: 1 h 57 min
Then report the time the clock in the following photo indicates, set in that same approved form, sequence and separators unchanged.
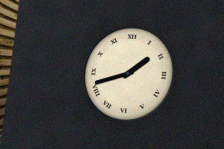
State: 1 h 42 min
